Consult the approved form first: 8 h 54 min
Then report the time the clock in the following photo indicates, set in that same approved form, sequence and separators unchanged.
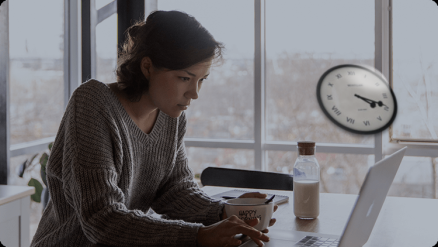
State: 4 h 19 min
